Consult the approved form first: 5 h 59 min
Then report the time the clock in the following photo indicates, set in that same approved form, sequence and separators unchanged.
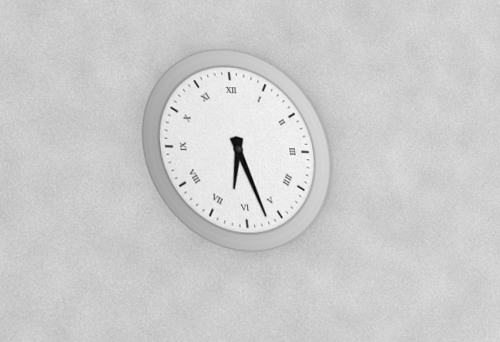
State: 6 h 27 min
